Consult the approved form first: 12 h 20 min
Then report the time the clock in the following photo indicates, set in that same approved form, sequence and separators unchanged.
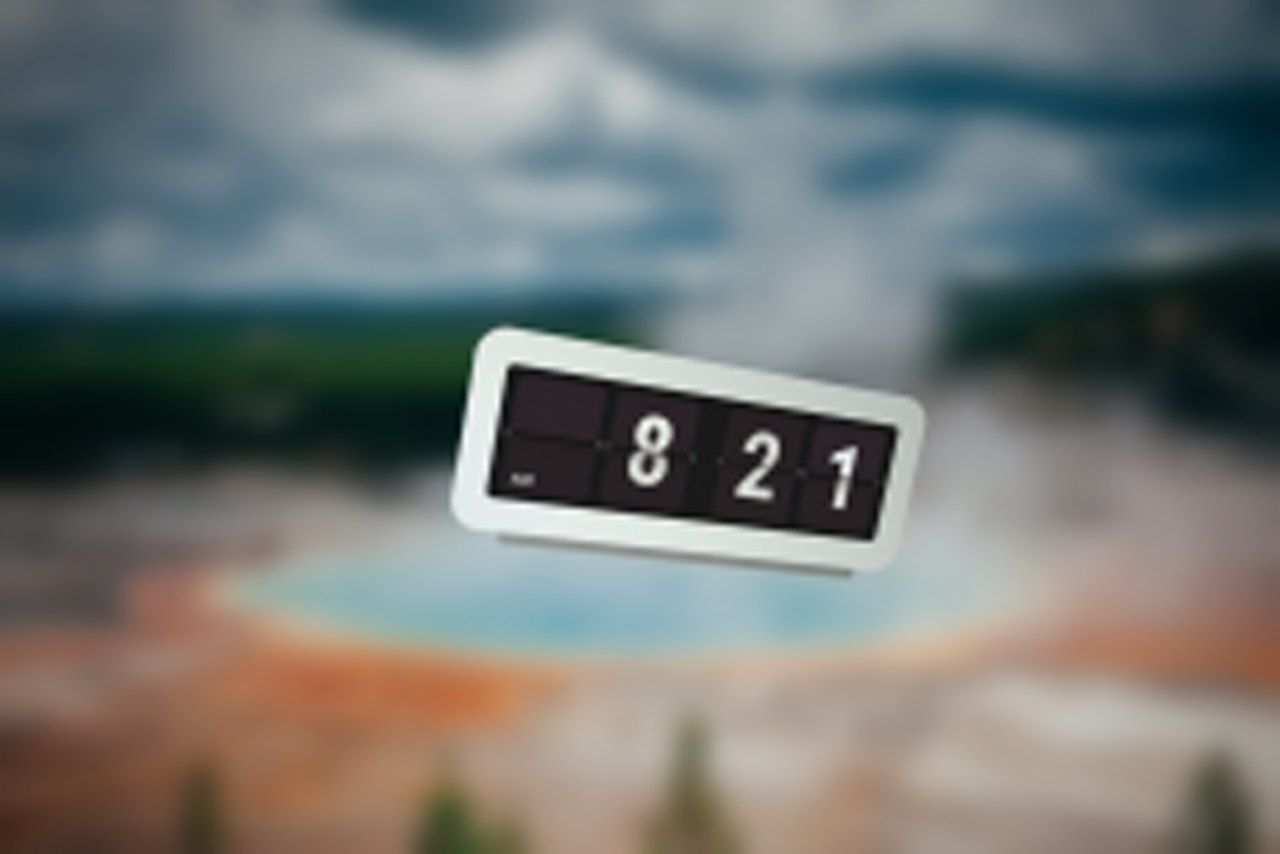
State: 8 h 21 min
